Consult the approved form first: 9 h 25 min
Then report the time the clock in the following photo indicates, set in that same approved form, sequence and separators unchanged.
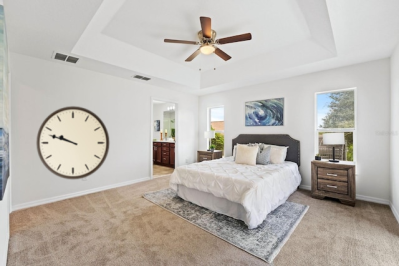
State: 9 h 48 min
